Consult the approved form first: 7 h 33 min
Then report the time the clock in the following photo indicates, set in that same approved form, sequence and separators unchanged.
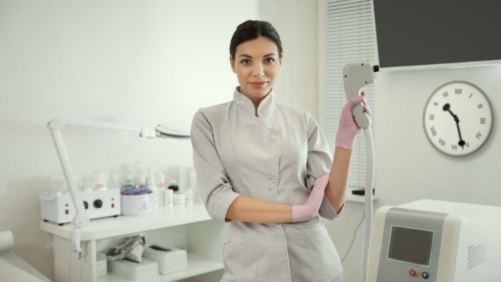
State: 10 h 27 min
